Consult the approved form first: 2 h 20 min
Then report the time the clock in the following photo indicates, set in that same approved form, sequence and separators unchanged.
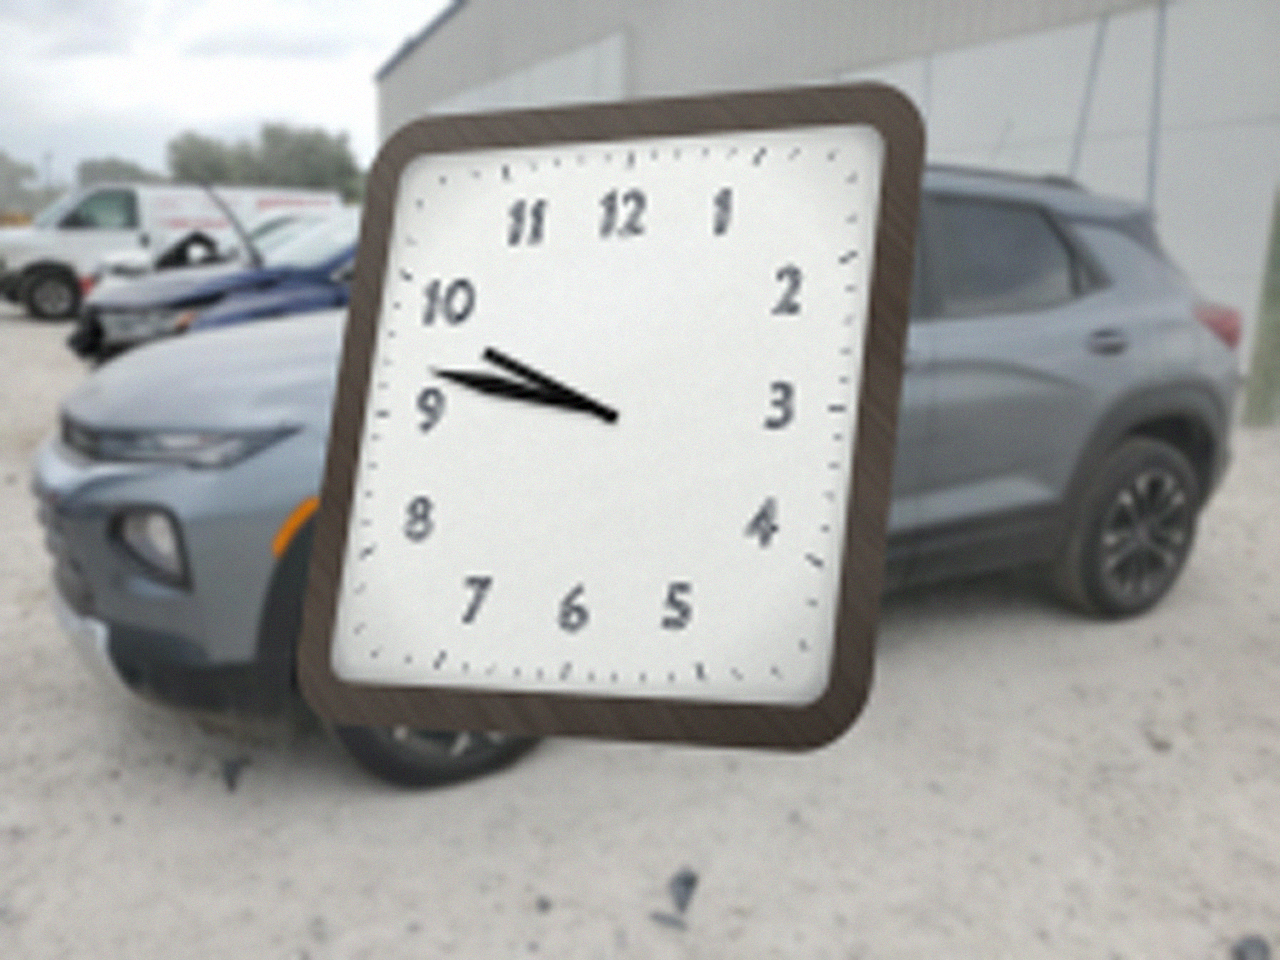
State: 9 h 47 min
